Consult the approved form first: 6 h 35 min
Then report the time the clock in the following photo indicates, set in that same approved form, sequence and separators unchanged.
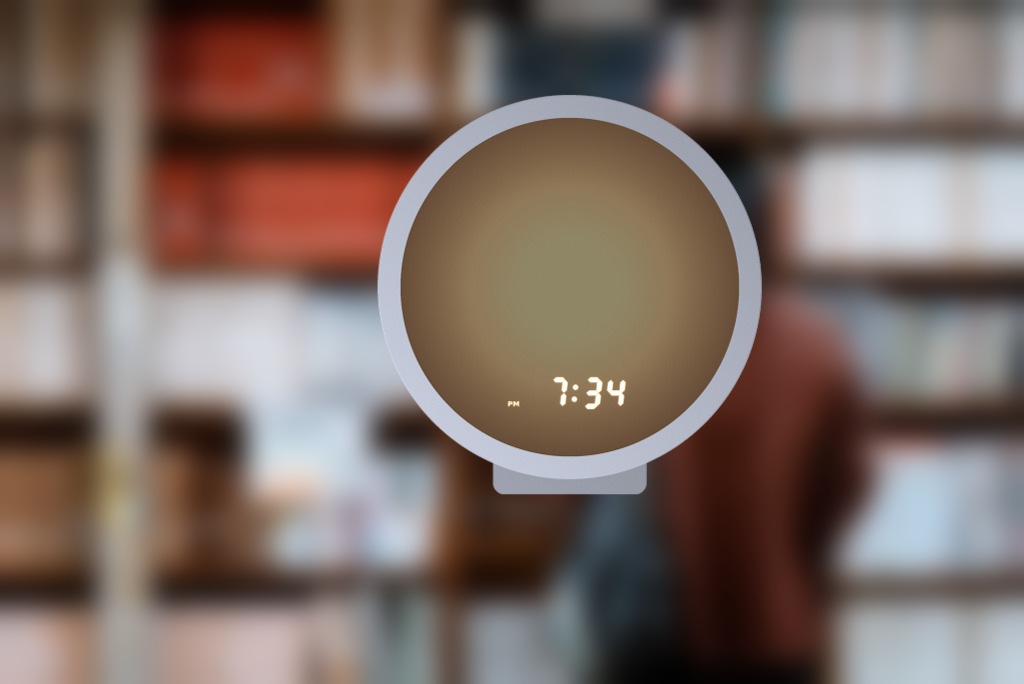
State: 7 h 34 min
